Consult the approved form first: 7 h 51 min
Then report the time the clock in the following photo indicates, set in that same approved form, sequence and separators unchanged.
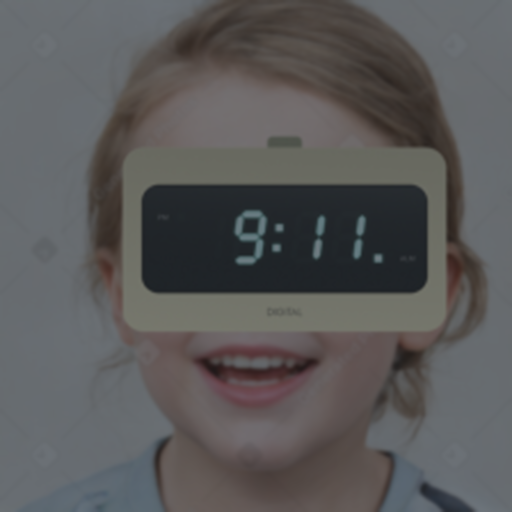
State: 9 h 11 min
